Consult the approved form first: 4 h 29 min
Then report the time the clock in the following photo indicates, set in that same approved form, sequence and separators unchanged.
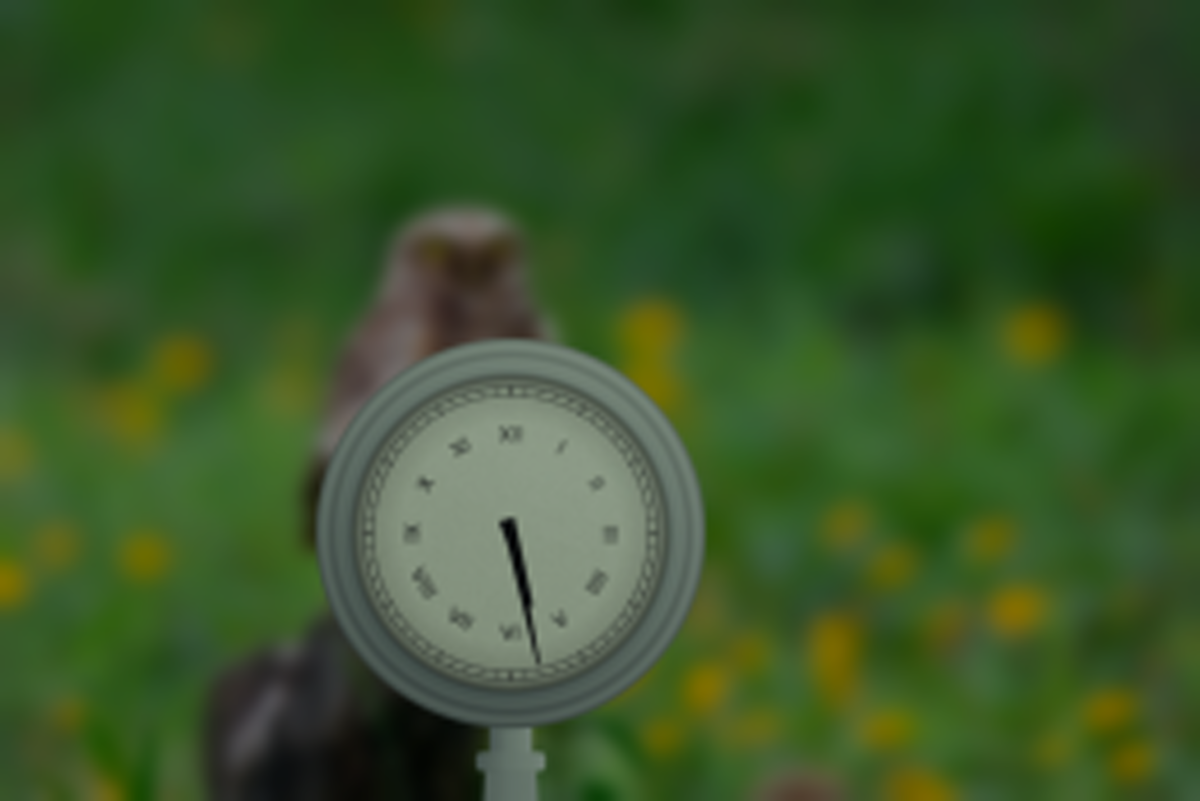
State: 5 h 28 min
